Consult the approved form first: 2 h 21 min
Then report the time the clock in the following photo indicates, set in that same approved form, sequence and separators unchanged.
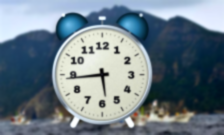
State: 5 h 44 min
